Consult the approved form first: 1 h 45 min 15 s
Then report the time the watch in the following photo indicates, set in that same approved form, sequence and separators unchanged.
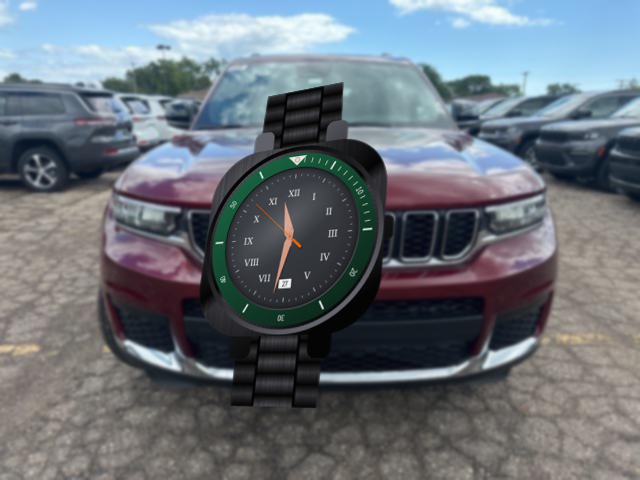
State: 11 h 31 min 52 s
